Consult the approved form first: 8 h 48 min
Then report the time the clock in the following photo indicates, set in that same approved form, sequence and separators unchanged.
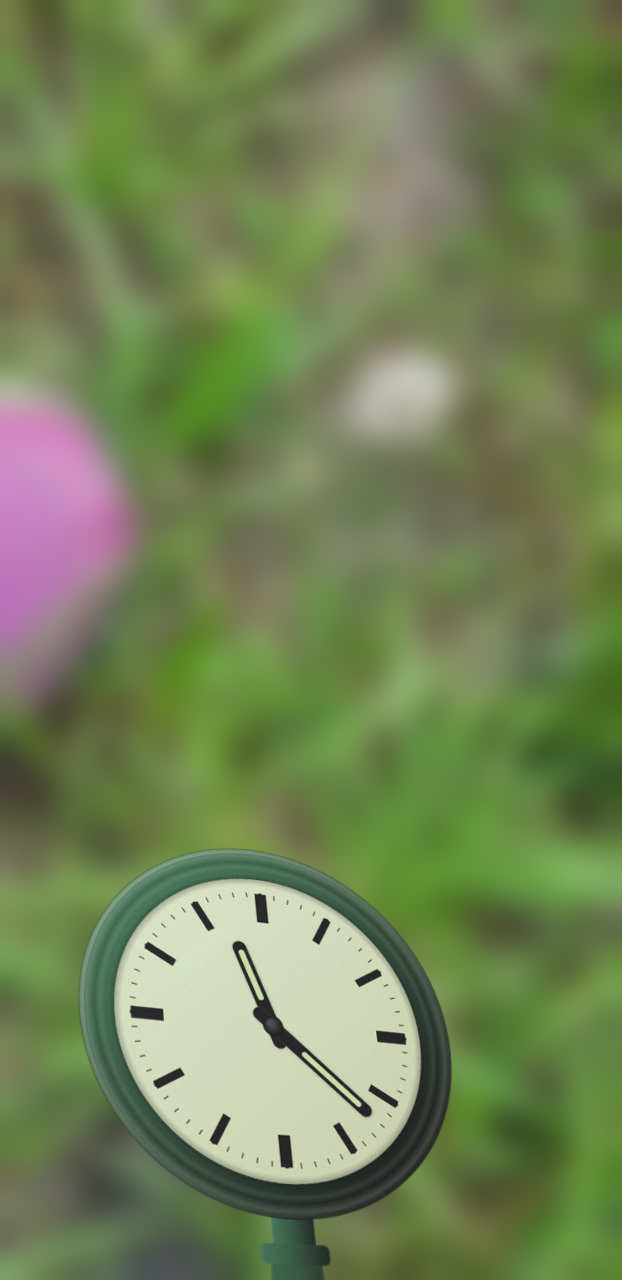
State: 11 h 22 min
